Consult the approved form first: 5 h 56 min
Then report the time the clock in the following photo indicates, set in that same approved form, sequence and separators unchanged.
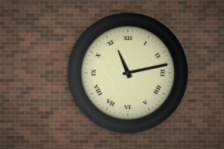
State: 11 h 13 min
